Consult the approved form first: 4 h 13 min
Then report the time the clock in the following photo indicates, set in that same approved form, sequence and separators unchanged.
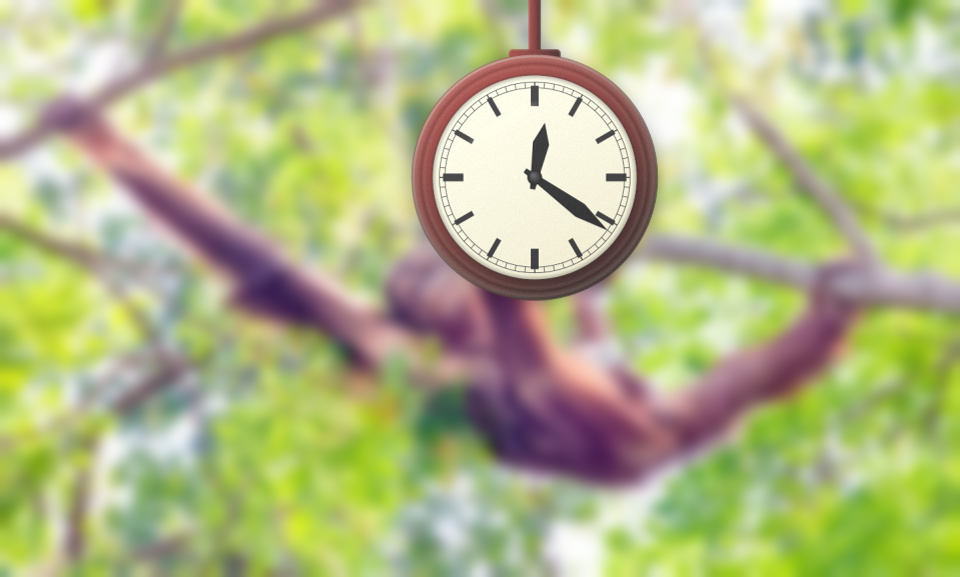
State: 12 h 21 min
